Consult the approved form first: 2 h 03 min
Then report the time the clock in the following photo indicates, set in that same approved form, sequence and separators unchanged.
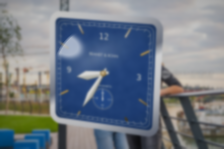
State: 8 h 35 min
